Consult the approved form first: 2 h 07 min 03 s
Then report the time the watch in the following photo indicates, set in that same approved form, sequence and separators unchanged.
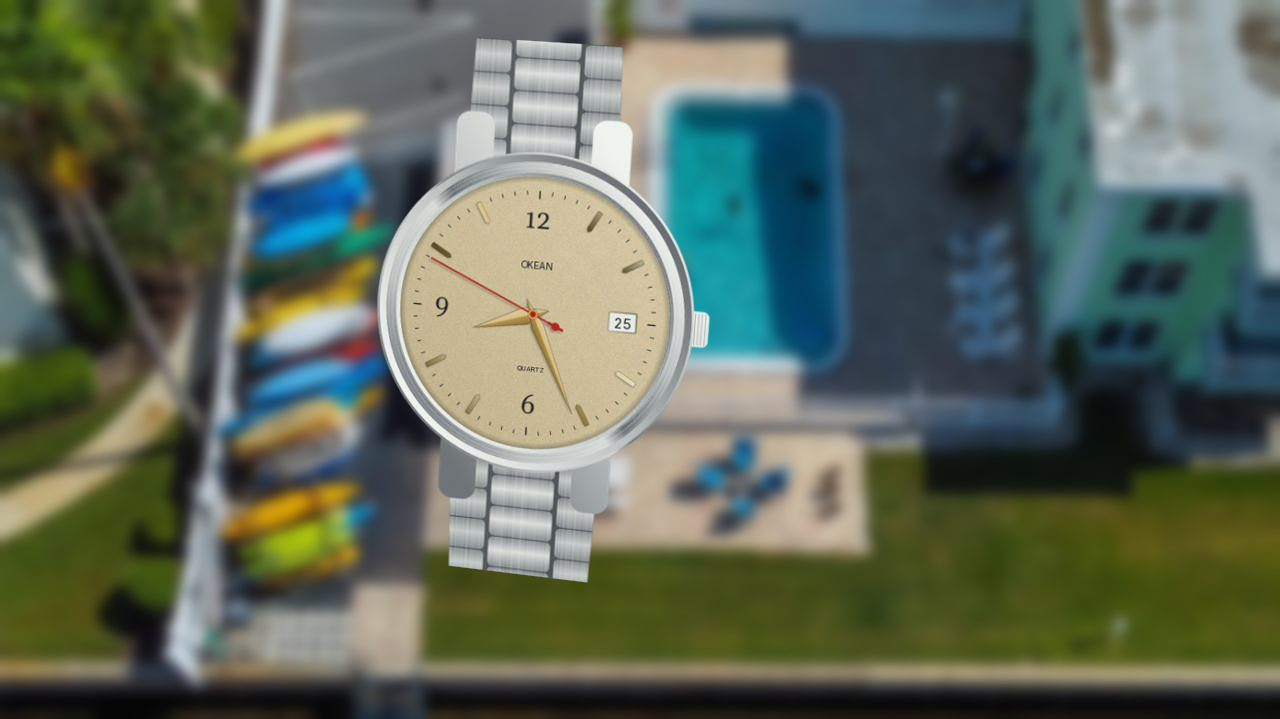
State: 8 h 25 min 49 s
